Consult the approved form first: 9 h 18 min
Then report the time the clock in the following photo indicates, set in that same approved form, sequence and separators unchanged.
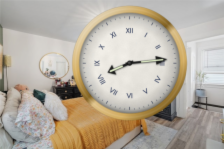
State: 8 h 14 min
